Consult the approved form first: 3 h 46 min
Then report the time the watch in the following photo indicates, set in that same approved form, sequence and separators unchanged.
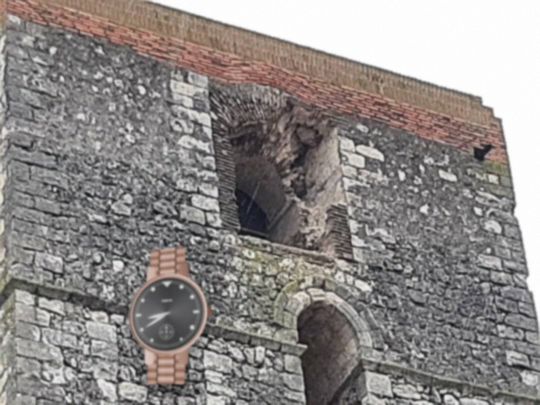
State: 8 h 40 min
